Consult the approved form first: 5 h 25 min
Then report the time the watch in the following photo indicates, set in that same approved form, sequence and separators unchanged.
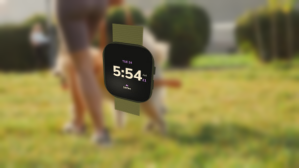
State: 5 h 54 min
